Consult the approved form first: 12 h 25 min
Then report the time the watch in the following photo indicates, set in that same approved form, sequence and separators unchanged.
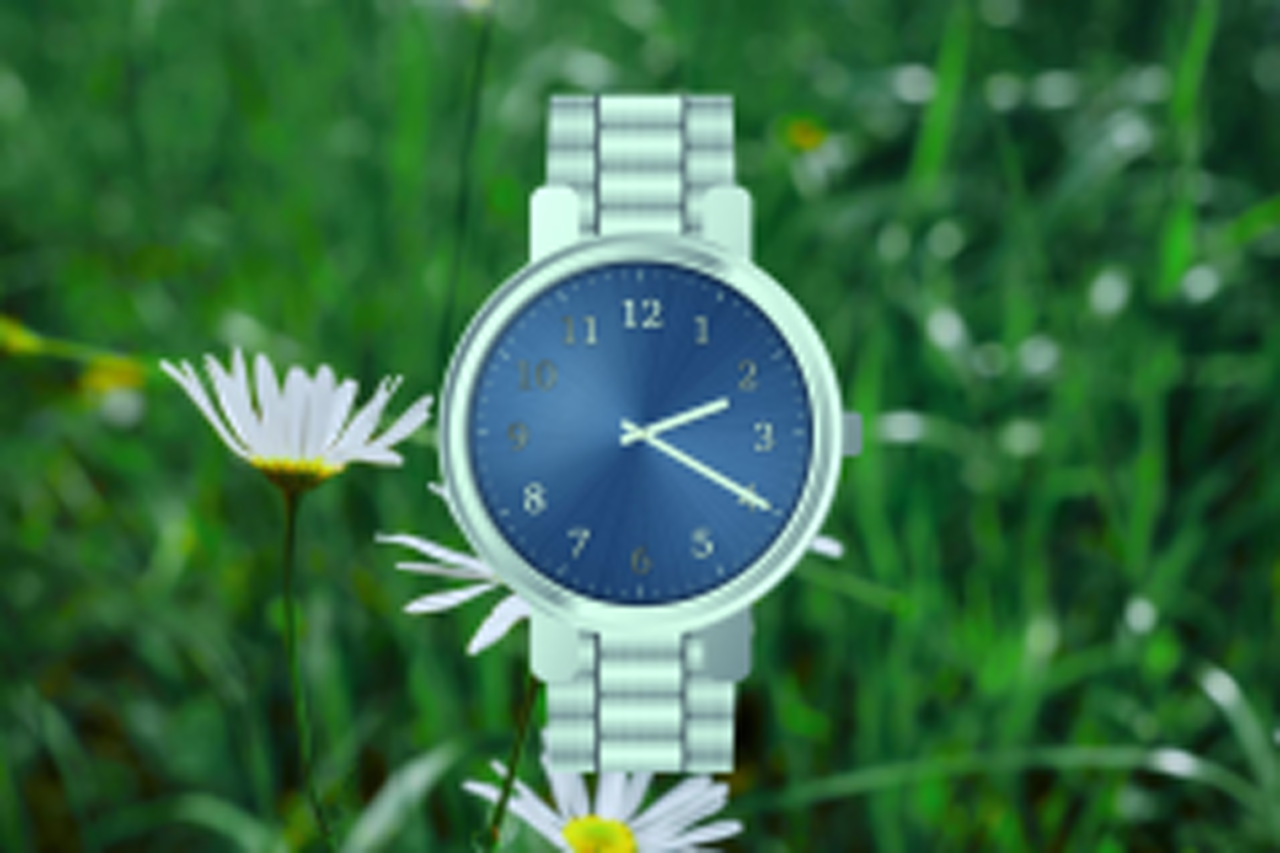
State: 2 h 20 min
